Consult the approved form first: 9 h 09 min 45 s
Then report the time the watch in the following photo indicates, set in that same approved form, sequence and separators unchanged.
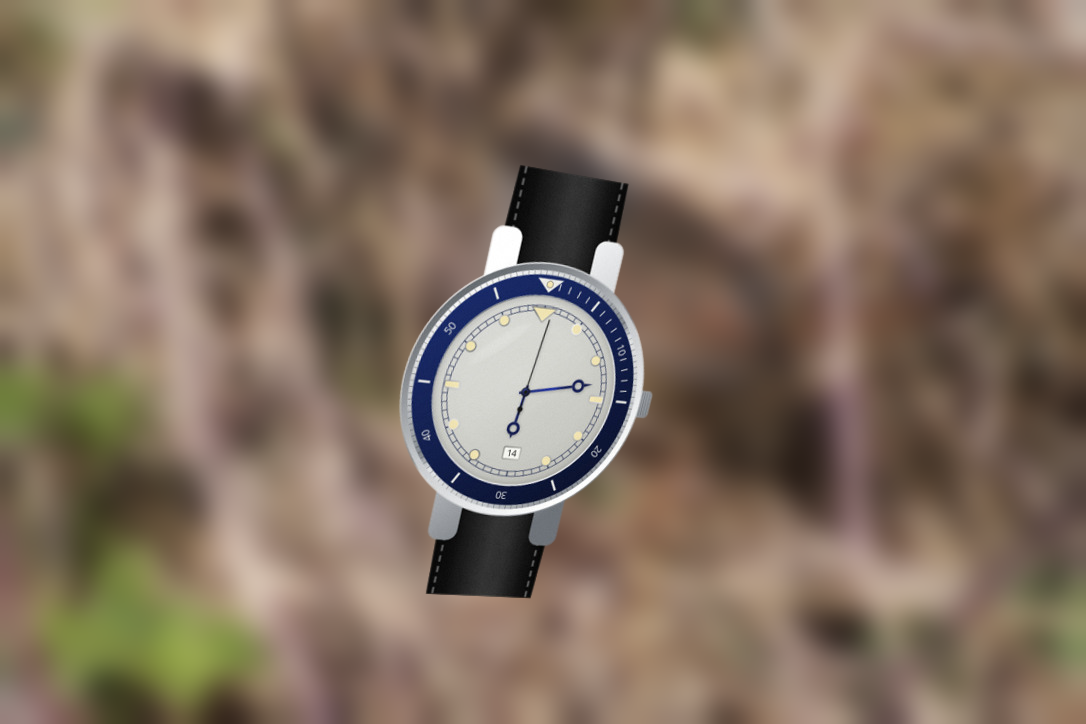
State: 6 h 13 min 01 s
